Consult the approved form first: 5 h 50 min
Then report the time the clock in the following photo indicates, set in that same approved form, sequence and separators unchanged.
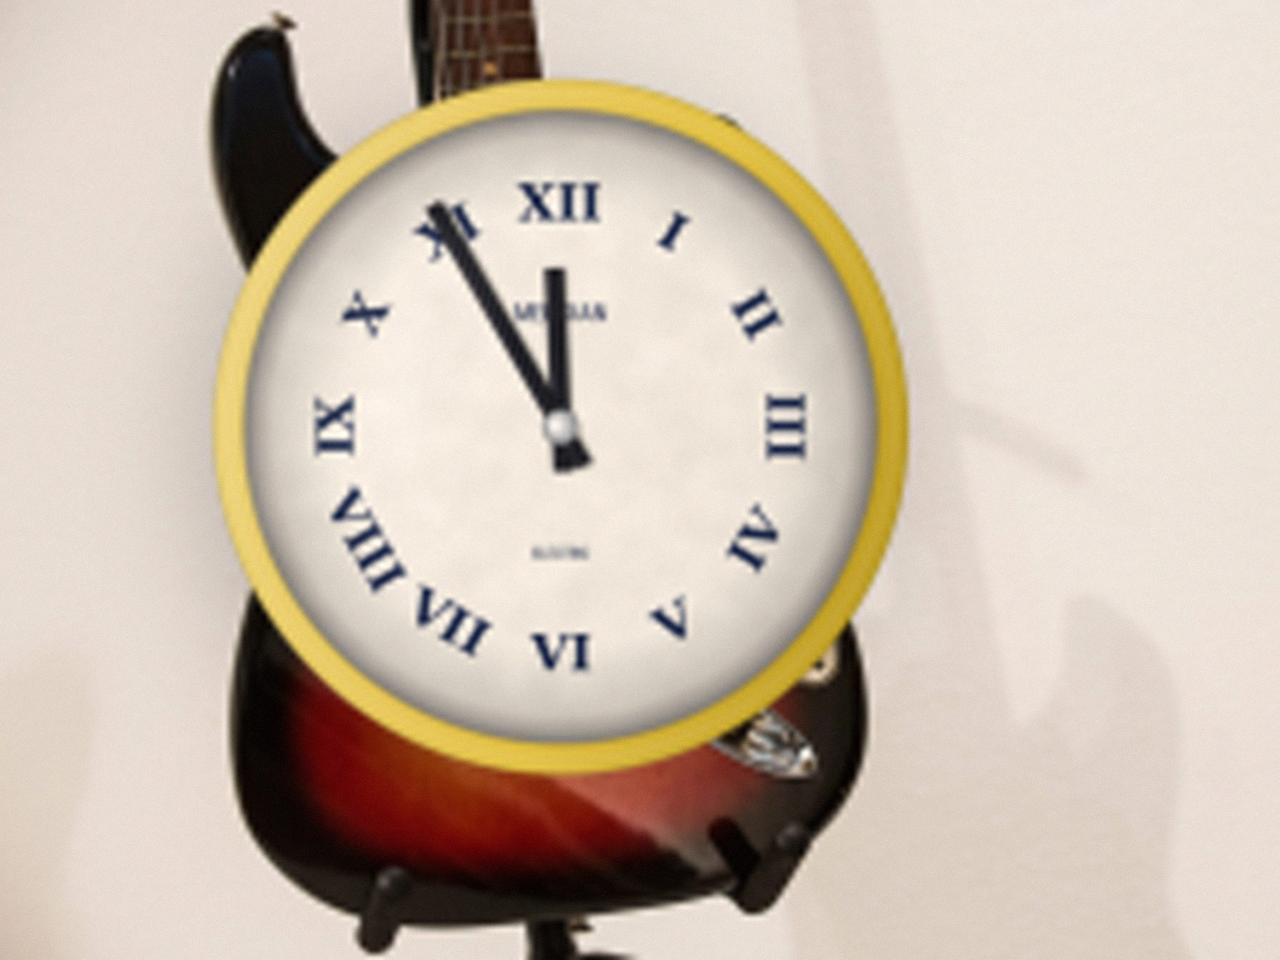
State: 11 h 55 min
